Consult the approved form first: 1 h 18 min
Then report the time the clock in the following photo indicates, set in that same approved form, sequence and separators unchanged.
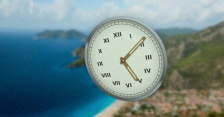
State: 5 h 09 min
